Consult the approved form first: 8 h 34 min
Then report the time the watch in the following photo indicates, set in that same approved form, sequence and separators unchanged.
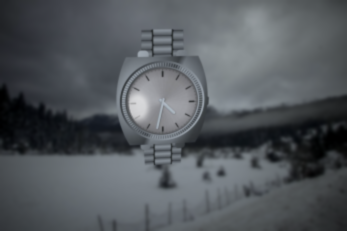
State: 4 h 32 min
